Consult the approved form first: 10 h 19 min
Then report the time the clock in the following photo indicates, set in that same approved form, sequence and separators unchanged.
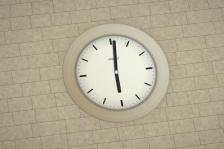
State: 6 h 01 min
